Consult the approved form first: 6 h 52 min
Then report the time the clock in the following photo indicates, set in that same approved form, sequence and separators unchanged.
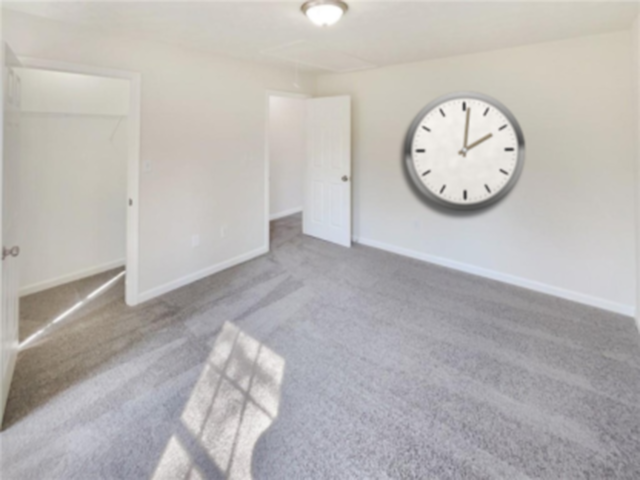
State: 2 h 01 min
